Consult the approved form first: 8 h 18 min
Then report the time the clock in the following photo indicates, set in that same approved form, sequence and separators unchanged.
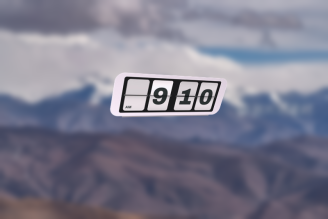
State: 9 h 10 min
